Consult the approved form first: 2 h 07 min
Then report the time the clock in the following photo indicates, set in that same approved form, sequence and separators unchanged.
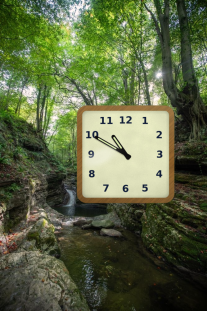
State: 10 h 50 min
